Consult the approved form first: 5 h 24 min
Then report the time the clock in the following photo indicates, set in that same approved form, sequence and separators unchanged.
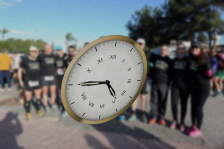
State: 4 h 45 min
